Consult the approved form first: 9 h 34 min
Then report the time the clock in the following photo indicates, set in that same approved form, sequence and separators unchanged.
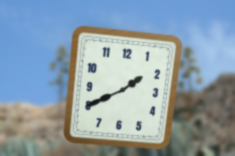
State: 1 h 40 min
